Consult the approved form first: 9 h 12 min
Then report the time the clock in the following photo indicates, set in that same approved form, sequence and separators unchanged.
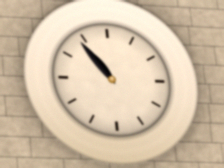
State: 10 h 54 min
